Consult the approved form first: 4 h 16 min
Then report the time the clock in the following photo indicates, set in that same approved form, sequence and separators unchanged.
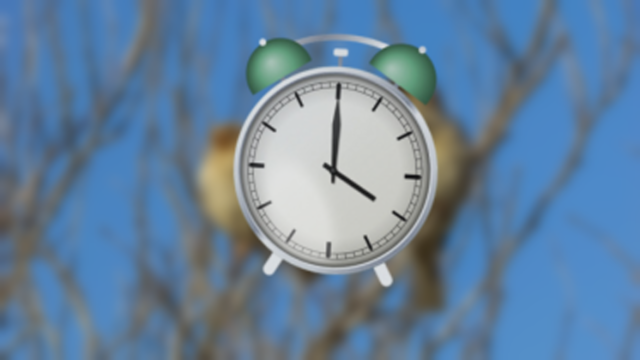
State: 4 h 00 min
